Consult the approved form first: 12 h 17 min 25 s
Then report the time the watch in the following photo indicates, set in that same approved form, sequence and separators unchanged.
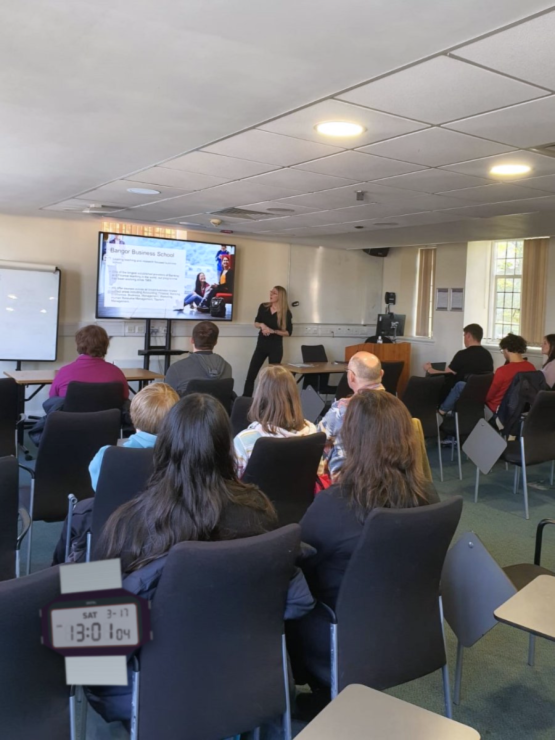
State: 13 h 01 min 04 s
